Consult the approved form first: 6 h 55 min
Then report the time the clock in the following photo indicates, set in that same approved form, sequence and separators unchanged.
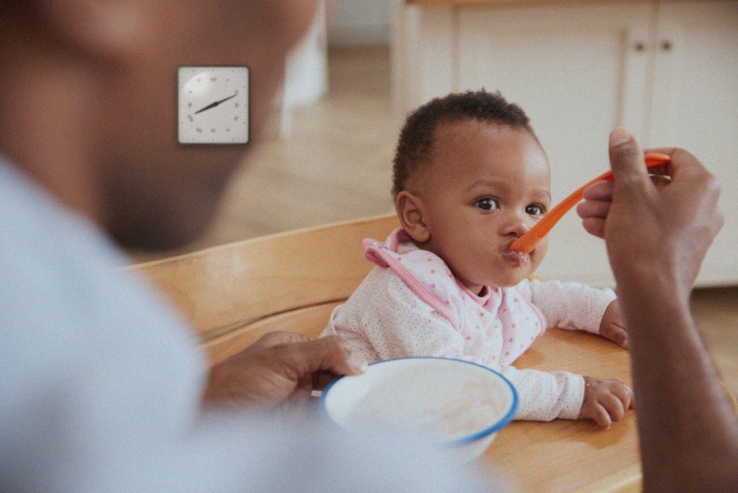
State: 8 h 11 min
